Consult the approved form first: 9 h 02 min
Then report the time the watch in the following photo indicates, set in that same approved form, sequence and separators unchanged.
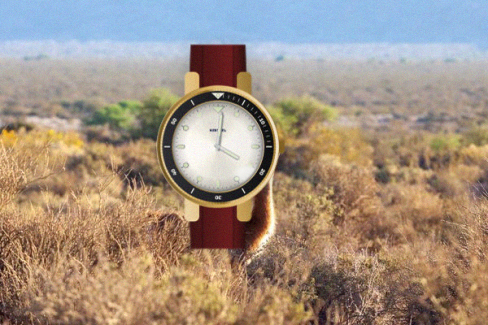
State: 4 h 01 min
